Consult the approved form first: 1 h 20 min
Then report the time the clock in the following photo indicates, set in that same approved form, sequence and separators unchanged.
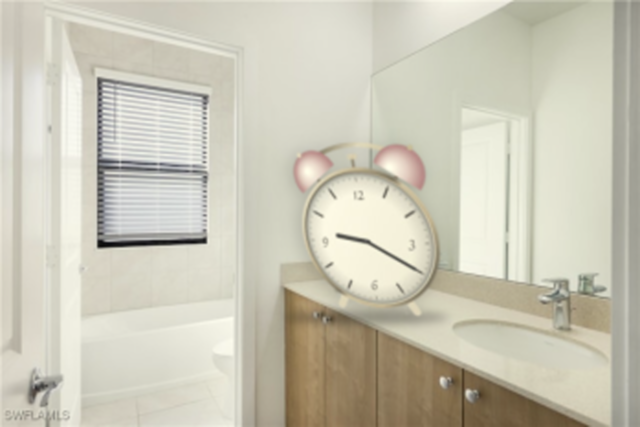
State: 9 h 20 min
